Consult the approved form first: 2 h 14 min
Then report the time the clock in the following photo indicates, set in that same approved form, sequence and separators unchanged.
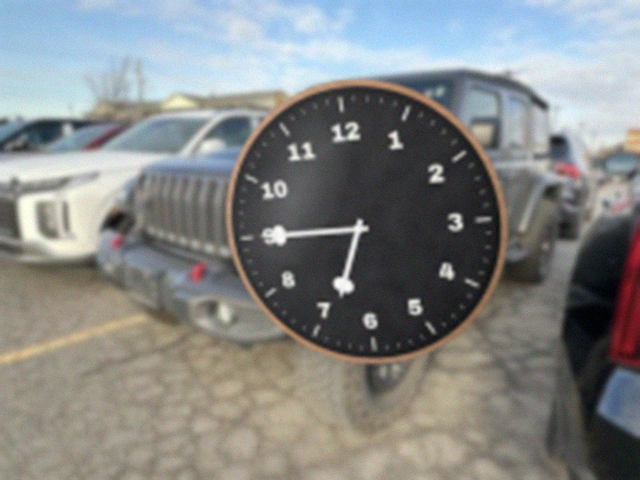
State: 6 h 45 min
